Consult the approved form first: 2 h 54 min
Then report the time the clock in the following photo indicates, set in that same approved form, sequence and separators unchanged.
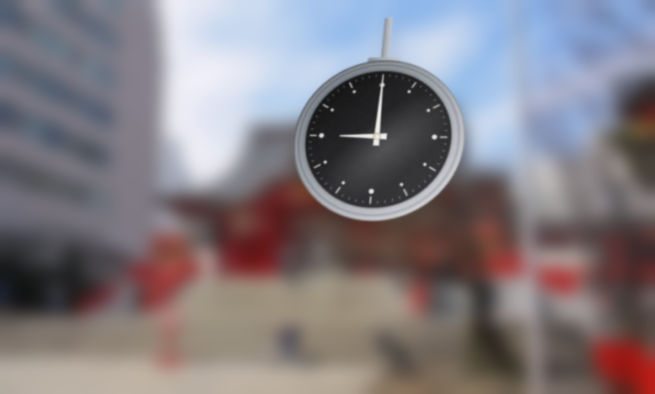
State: 9 h 00 min
